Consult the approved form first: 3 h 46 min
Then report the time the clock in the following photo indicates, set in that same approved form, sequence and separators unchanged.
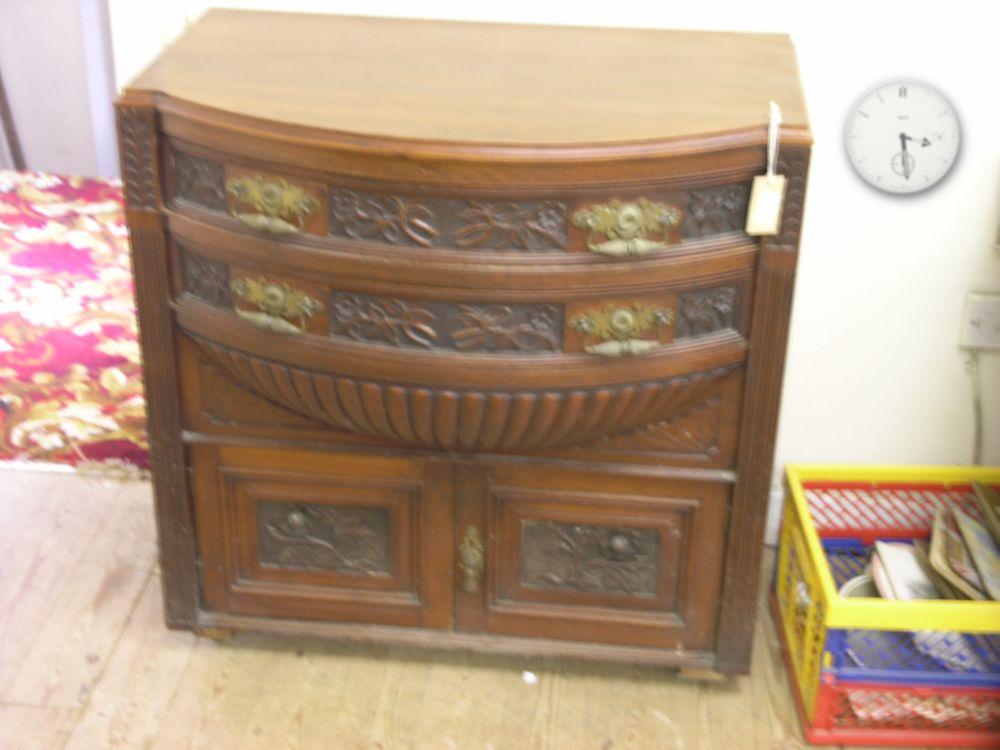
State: 3 h 29 min
